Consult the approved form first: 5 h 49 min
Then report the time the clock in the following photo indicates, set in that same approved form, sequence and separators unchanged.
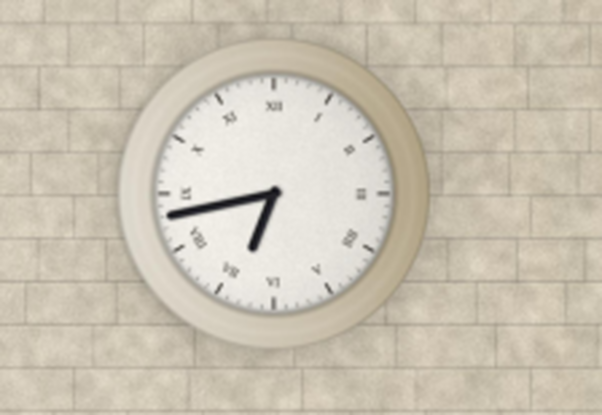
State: 6 h 43 min
